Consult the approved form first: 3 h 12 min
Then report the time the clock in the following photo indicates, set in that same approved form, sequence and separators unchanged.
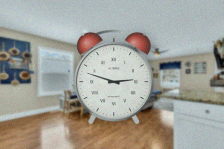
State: 2 h 48 min
